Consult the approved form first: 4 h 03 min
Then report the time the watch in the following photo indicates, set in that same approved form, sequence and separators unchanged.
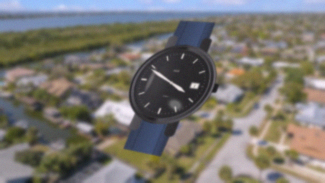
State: 3 h 49 min
